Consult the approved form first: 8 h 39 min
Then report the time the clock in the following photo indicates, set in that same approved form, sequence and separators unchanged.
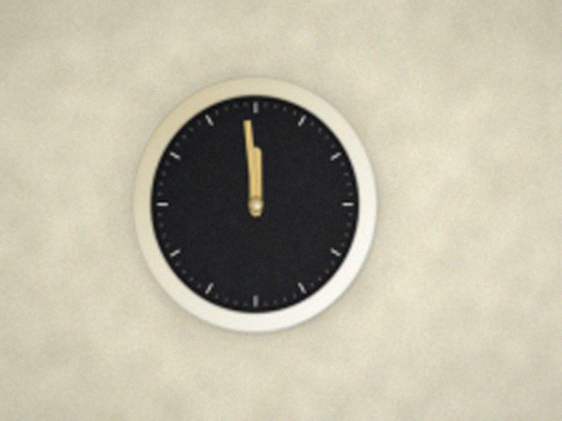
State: 11 h 59 min
